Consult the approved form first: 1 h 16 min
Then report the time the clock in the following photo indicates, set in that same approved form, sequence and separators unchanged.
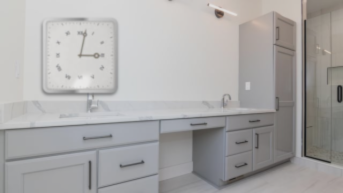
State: 3 h 02 min
